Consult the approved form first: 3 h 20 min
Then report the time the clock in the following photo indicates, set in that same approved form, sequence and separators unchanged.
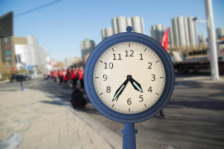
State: 4 h 36 min
